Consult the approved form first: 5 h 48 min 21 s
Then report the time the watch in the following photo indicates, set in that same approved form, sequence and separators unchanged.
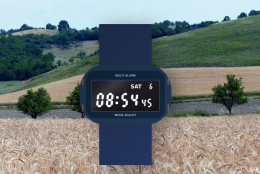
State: 8 h 54 min 45 s
